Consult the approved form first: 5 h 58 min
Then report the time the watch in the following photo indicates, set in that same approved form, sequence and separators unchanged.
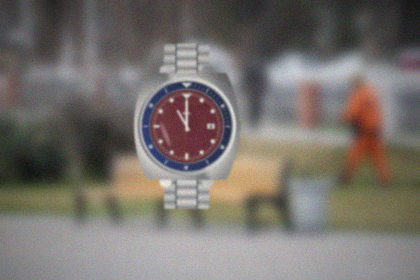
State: 11 h 00 min
